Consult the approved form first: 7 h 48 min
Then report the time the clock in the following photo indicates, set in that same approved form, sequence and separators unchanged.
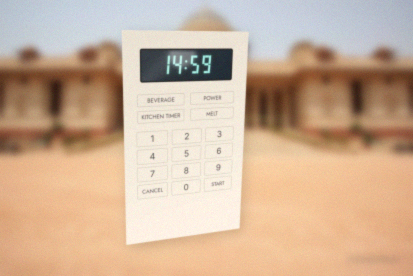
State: 14 h 59 min
